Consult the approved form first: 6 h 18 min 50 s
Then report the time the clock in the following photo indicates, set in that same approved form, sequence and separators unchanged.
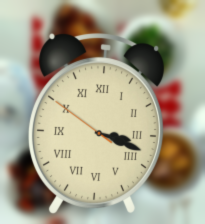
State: 3 h 17 min 50 s
